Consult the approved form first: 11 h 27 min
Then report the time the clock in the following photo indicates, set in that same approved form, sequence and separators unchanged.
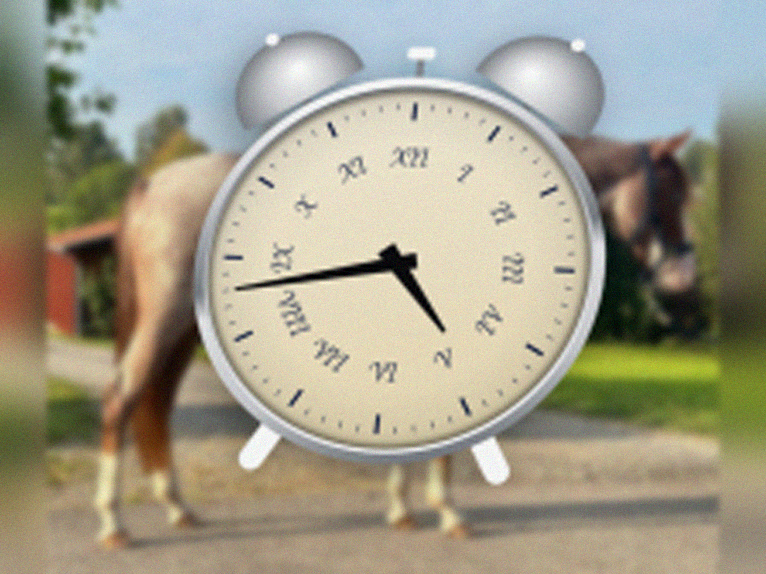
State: 4 h 43 min
